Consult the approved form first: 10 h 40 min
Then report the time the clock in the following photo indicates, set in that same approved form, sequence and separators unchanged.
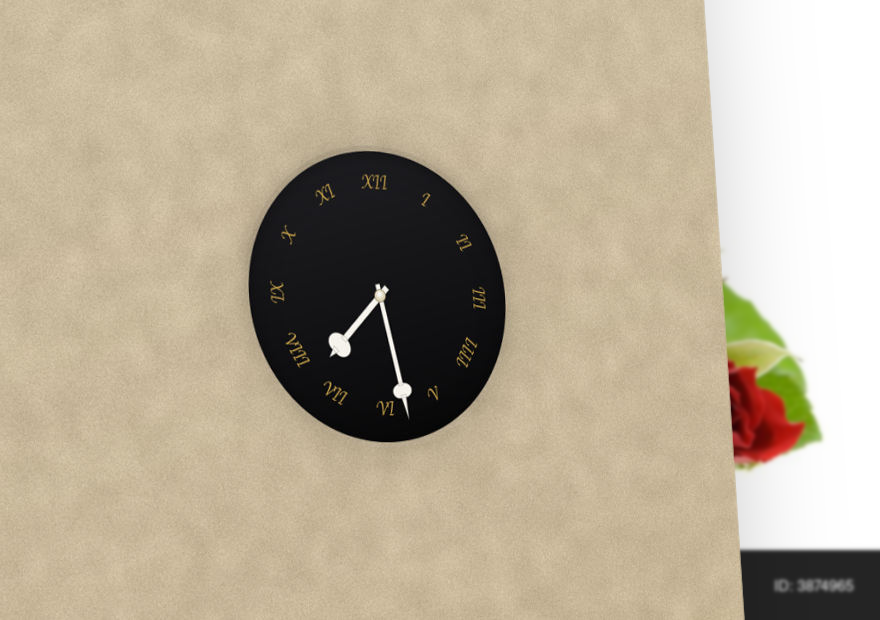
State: 7 h 28 min
